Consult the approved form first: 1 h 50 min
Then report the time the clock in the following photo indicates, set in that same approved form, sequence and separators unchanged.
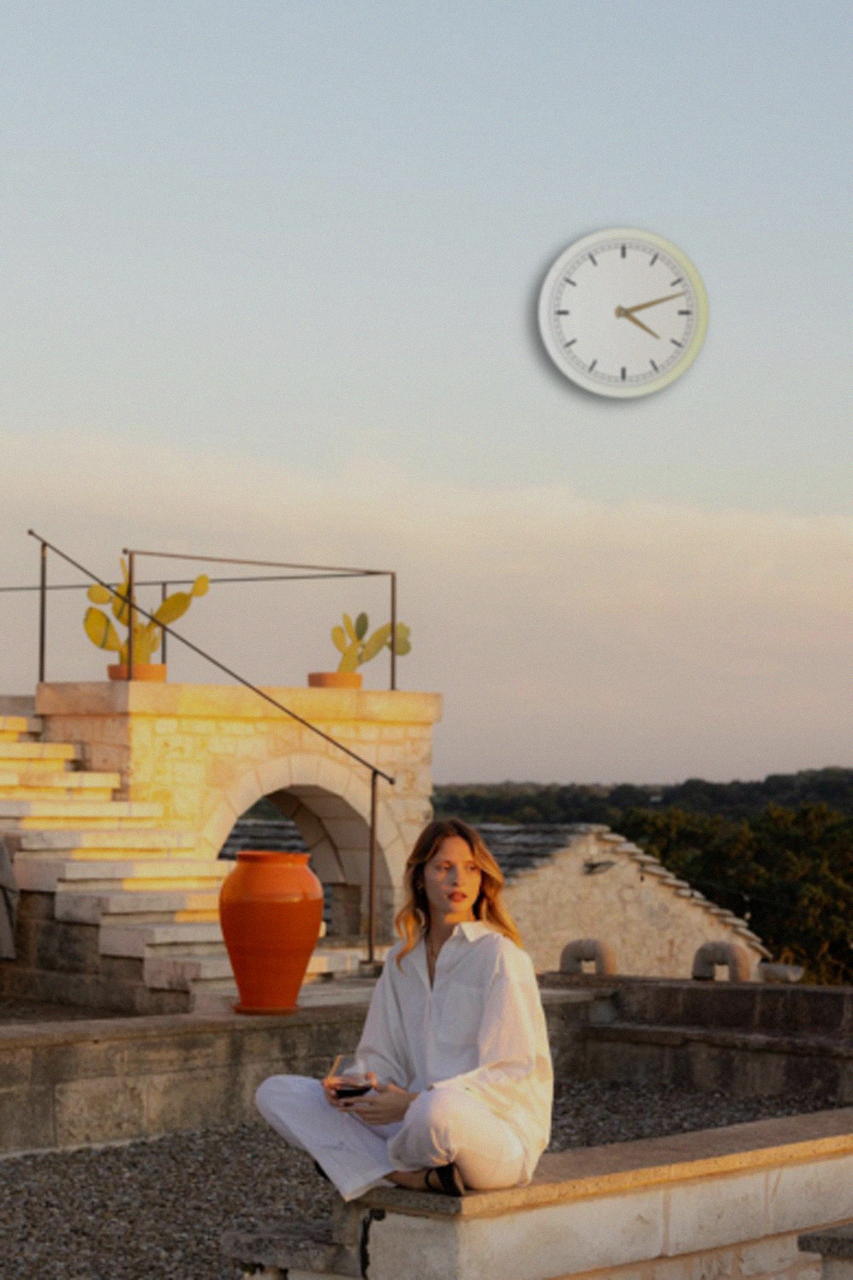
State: 4 h 12 min
